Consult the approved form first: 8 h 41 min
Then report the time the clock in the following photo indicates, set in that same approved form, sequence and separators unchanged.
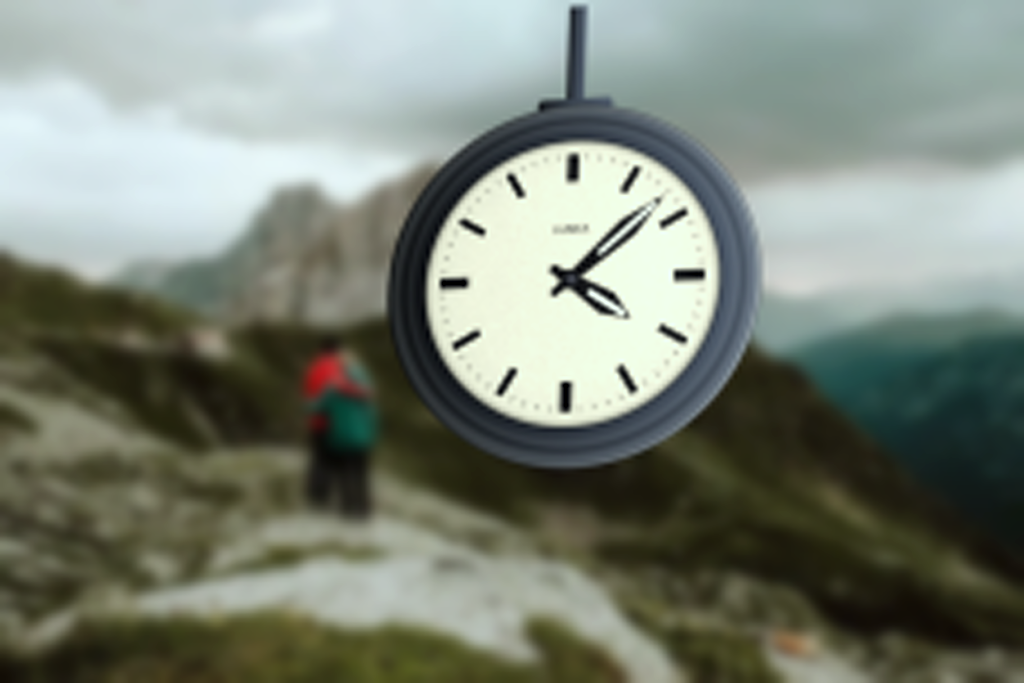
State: 4 h 08 min
